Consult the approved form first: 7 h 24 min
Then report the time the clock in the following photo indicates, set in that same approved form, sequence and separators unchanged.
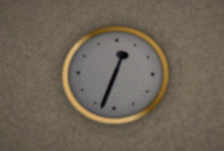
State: 12 h 33 min
